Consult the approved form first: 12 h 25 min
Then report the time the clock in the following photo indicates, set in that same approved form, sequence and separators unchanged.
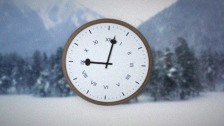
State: 9 h 02 min
